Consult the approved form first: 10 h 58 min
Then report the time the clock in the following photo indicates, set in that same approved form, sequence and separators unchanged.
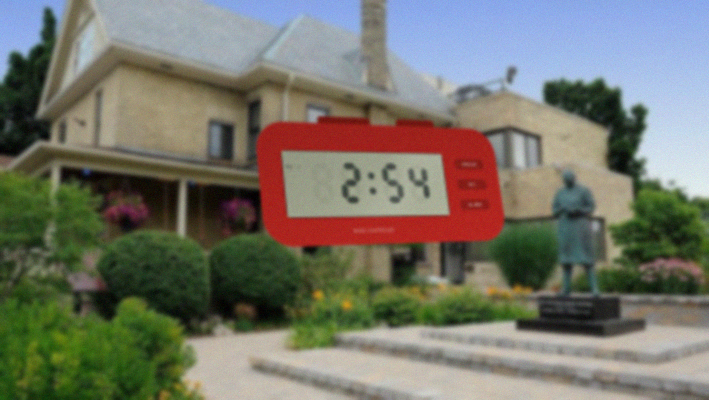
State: 2 h 54 min
